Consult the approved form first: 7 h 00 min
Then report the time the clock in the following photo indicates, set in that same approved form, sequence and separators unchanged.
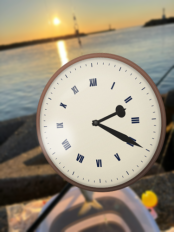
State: 2 h 20 min
